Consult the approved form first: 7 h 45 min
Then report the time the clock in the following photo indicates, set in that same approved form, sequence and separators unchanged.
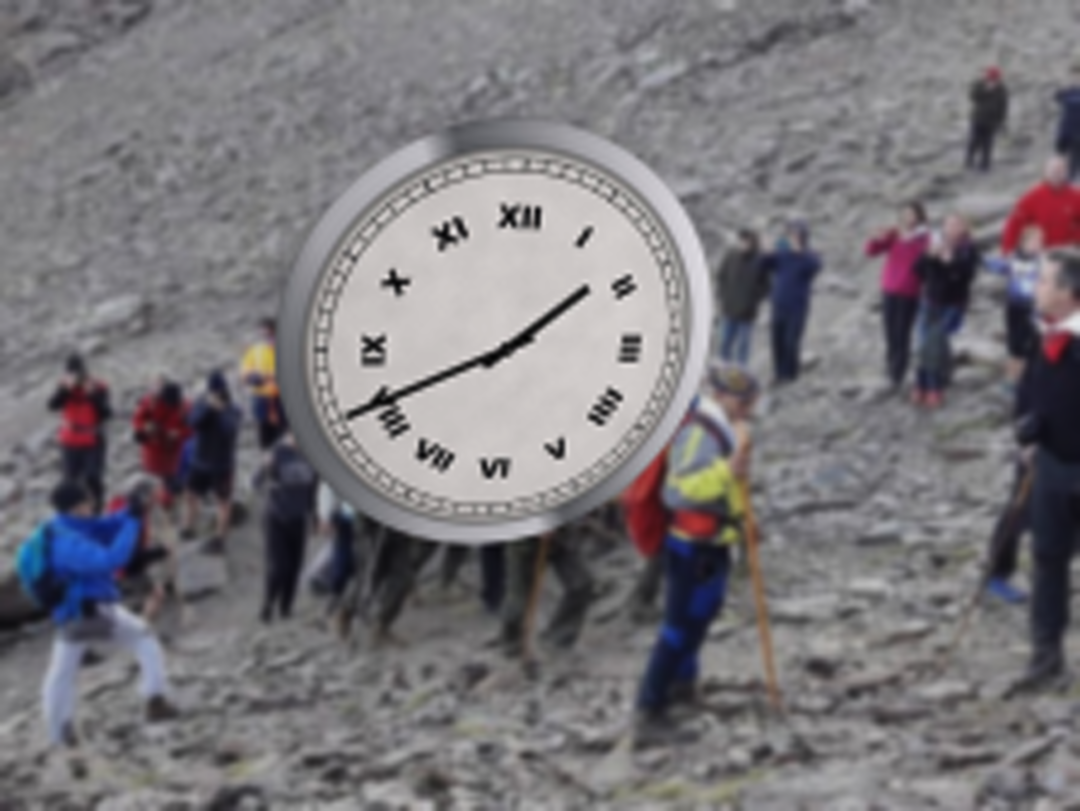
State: 1 h 41 min
